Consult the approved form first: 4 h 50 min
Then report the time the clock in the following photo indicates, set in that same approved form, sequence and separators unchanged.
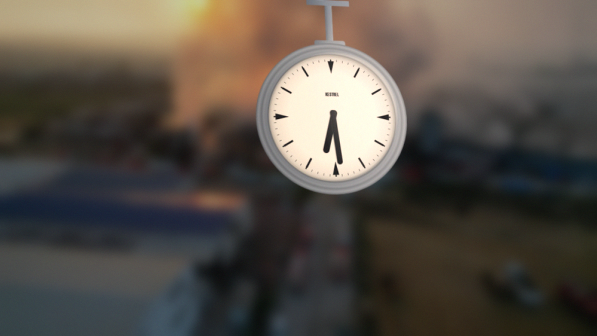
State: 6 h 29 min
